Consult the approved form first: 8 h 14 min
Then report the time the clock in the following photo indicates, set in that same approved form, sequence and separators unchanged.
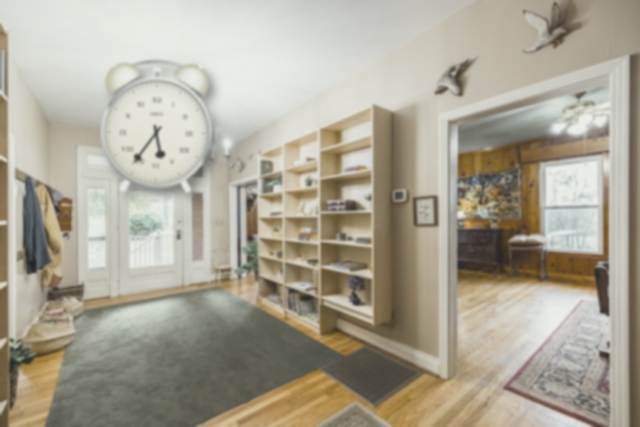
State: 5 h 36 min
